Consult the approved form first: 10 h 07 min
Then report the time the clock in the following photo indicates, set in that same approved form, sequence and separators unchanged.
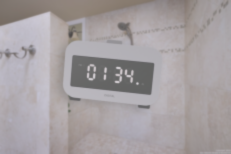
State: 1 h 34 min
